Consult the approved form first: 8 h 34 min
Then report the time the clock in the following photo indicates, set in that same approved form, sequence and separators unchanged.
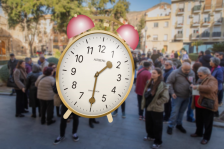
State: 1 h 30 min
